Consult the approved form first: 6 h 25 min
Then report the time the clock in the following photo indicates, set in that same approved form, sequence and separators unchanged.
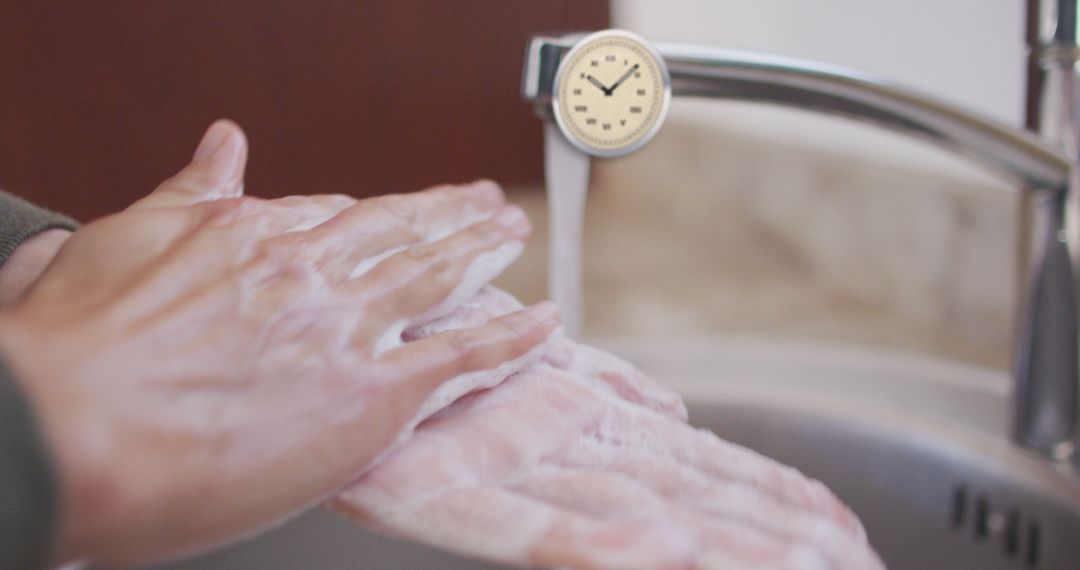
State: 10 h 08 min
